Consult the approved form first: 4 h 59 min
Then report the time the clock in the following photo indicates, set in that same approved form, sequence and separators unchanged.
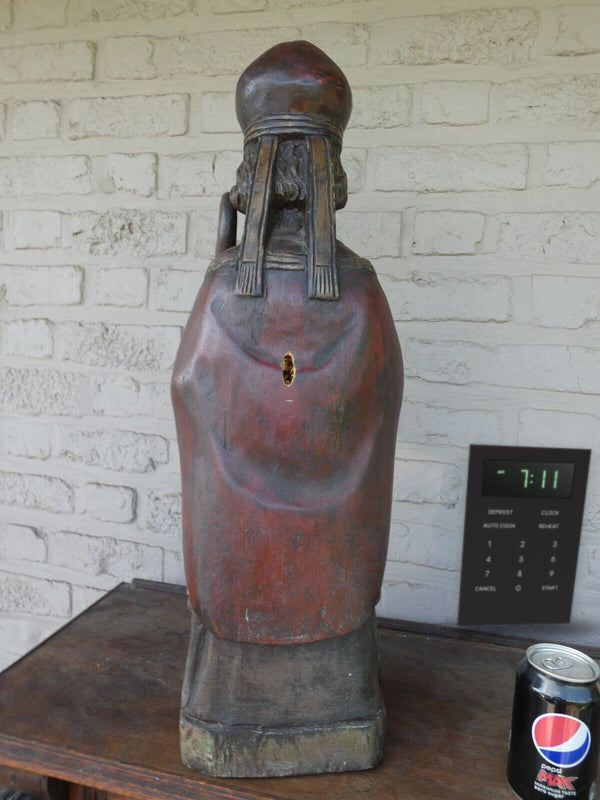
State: 7 h 11 min
